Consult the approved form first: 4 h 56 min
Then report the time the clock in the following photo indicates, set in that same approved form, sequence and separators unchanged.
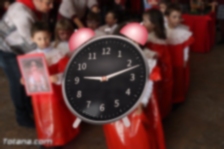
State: 9 h 12 min
